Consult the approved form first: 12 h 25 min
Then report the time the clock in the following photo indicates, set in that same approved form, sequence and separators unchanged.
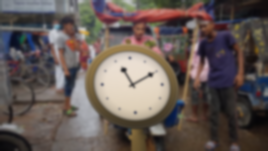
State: 11 h 10 min
